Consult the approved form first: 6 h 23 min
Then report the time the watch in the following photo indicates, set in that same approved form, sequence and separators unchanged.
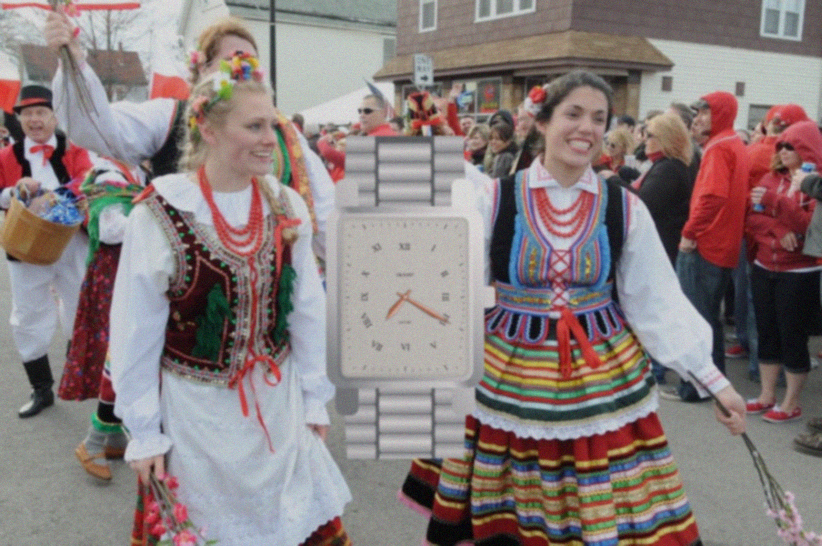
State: 7 h 20 min
